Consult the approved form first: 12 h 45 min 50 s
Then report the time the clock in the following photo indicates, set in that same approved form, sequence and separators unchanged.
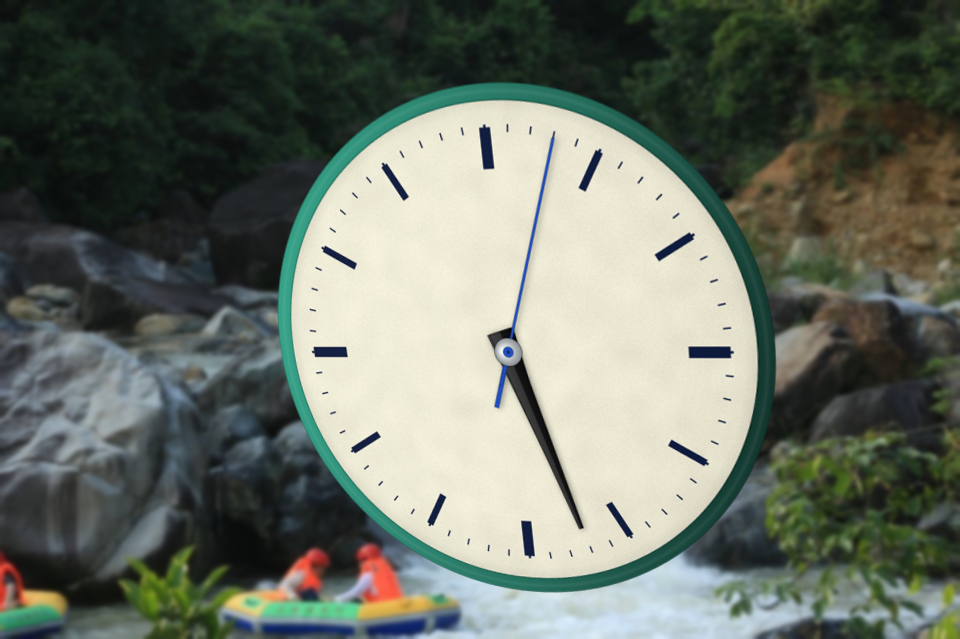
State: 5 h 27 min 03 s
